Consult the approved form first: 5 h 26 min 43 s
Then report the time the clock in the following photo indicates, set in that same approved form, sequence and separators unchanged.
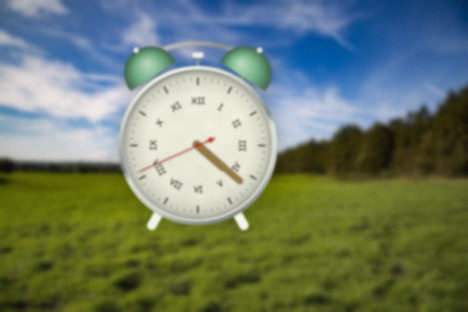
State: 4 h 21 min 41 s
